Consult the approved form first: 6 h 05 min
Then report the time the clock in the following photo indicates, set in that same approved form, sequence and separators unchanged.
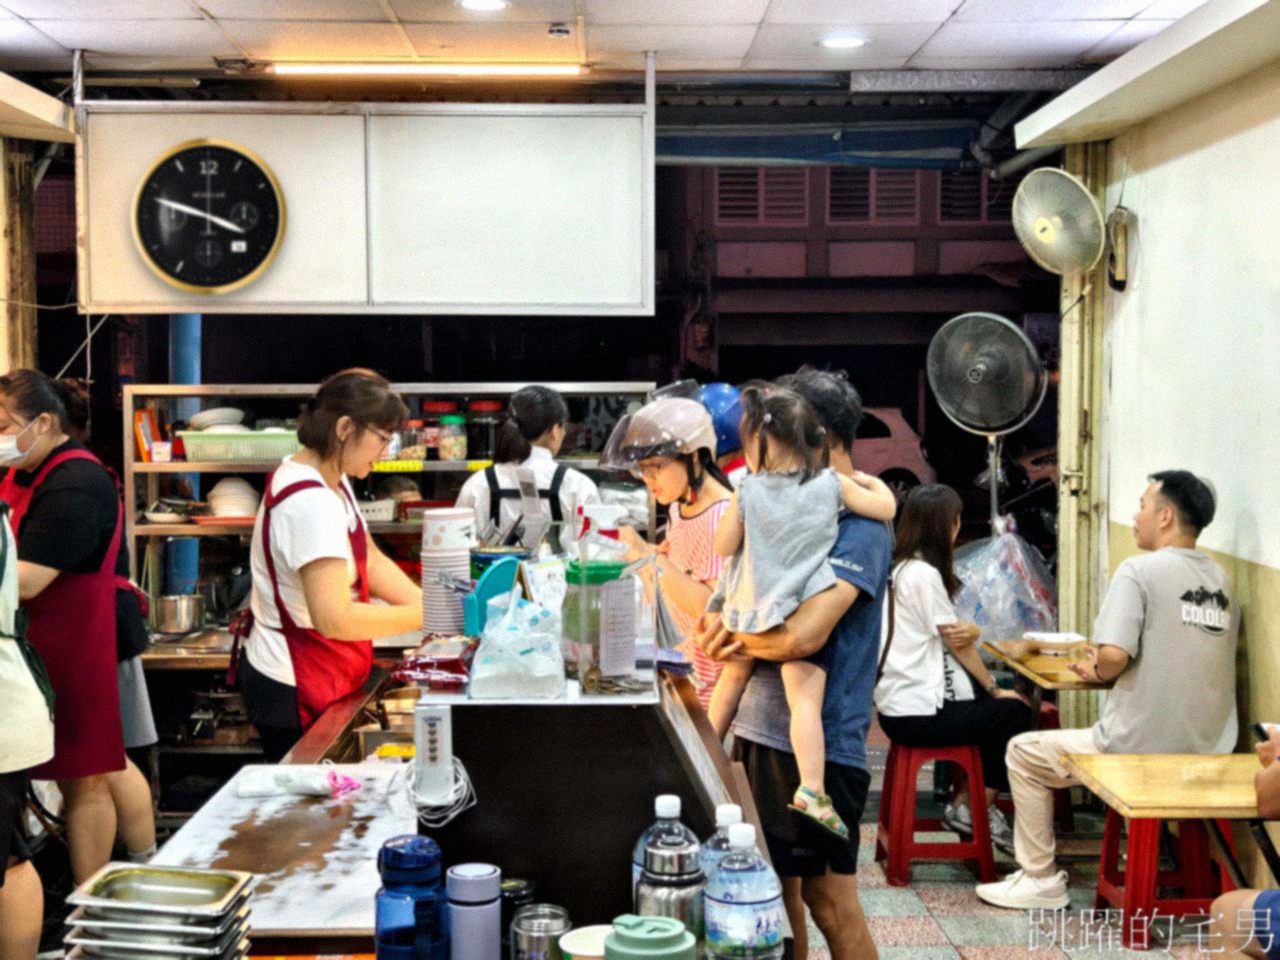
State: 3 h 48 min
